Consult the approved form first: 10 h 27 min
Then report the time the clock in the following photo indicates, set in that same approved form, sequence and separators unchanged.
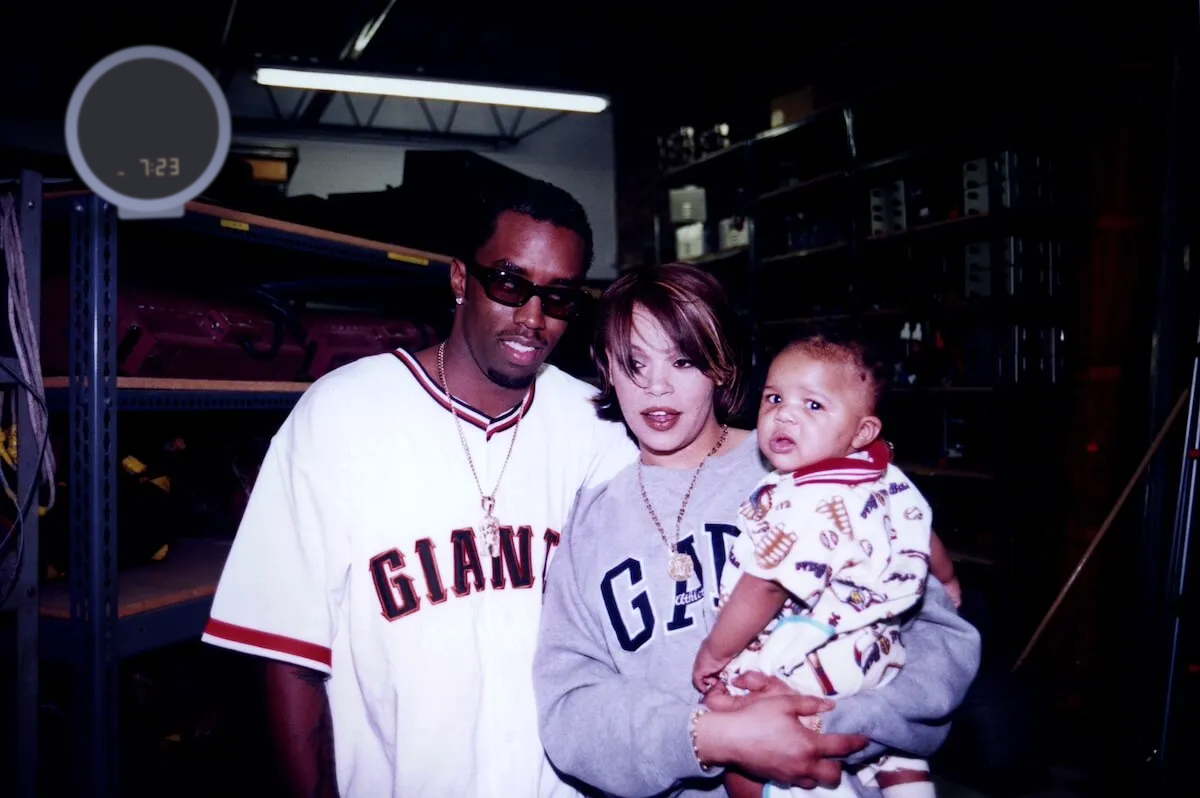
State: 7 h 23 min
